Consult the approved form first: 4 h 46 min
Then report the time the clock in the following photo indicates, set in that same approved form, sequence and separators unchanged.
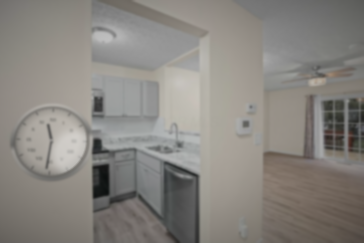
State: 11 h 31 min
